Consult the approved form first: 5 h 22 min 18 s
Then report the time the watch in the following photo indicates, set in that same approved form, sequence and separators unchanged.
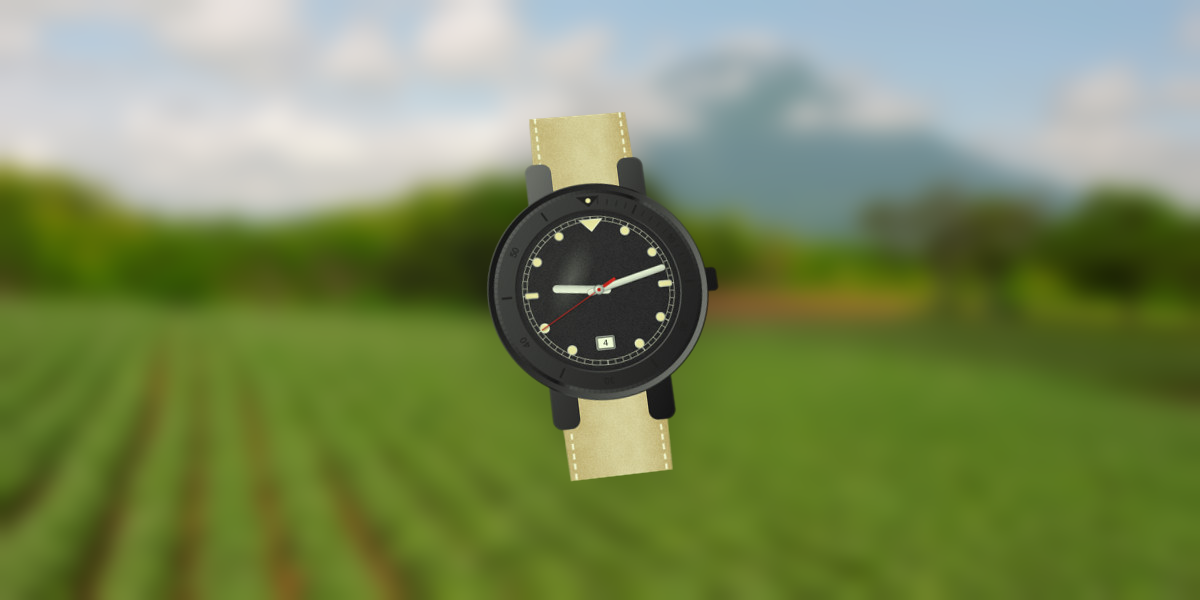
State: 9 h 12 min 40 s
